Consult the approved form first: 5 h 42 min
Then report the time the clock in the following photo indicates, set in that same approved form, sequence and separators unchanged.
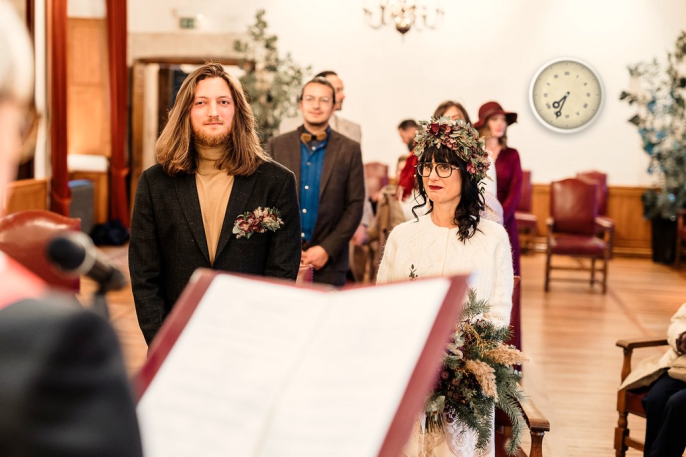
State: 7 h 34 min
